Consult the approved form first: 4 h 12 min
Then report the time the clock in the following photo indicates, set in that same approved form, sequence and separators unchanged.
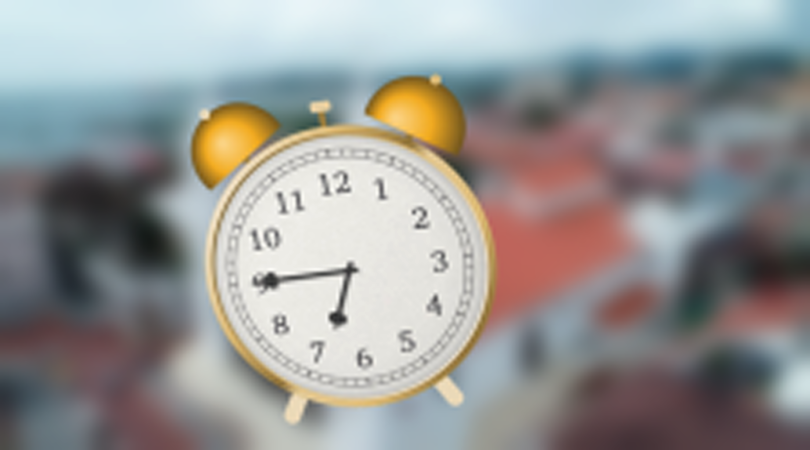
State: 6 h 45 min
